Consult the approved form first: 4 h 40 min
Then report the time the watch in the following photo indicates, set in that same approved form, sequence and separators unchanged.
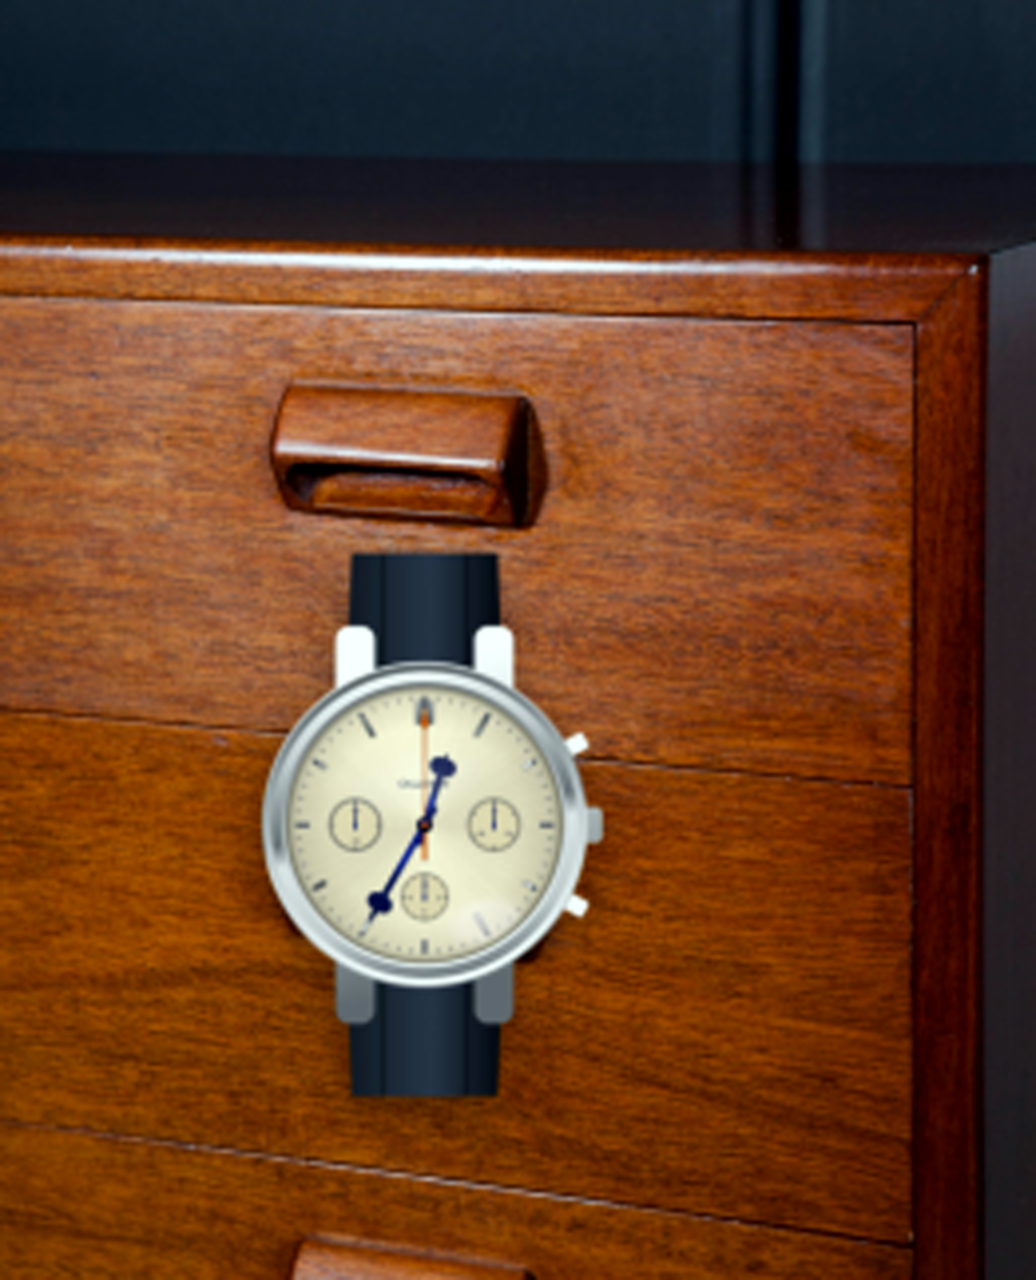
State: 12 h 35 min
